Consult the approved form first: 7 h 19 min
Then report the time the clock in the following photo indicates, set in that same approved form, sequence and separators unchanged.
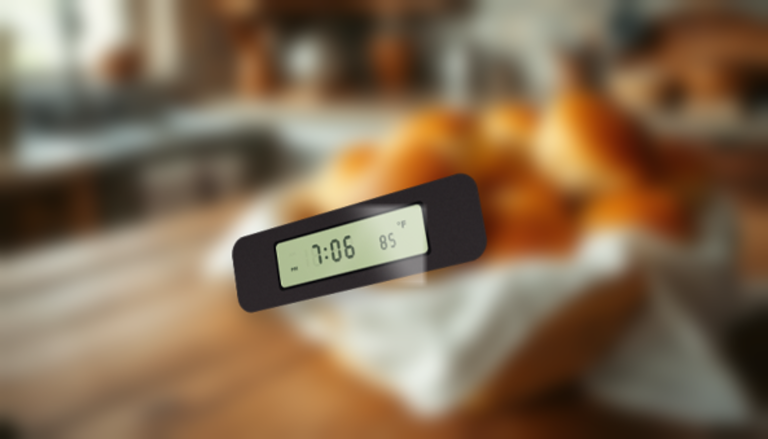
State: 7 h 06 min
